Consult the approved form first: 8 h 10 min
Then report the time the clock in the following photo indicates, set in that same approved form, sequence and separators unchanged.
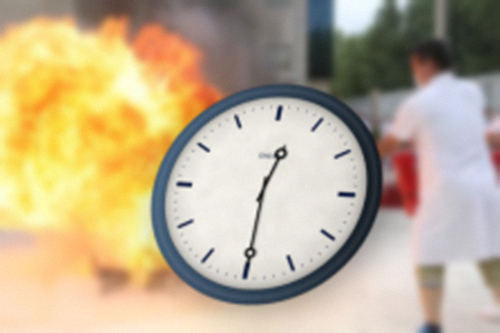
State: 12 h 30 min
